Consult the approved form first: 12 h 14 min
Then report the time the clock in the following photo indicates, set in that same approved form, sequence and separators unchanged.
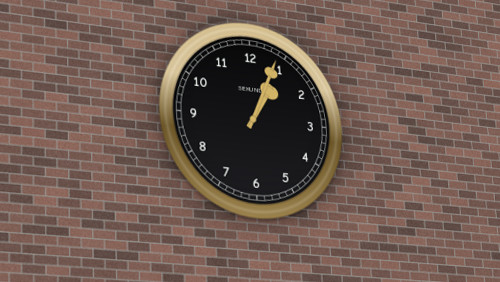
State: 1 h 04 min
